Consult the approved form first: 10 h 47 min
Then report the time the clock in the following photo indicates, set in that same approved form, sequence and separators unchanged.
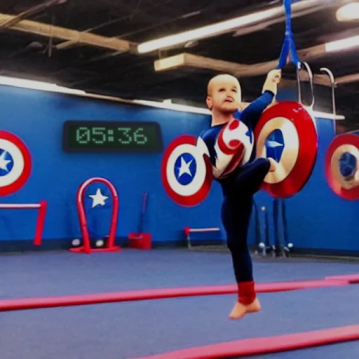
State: 5 h 36 min
